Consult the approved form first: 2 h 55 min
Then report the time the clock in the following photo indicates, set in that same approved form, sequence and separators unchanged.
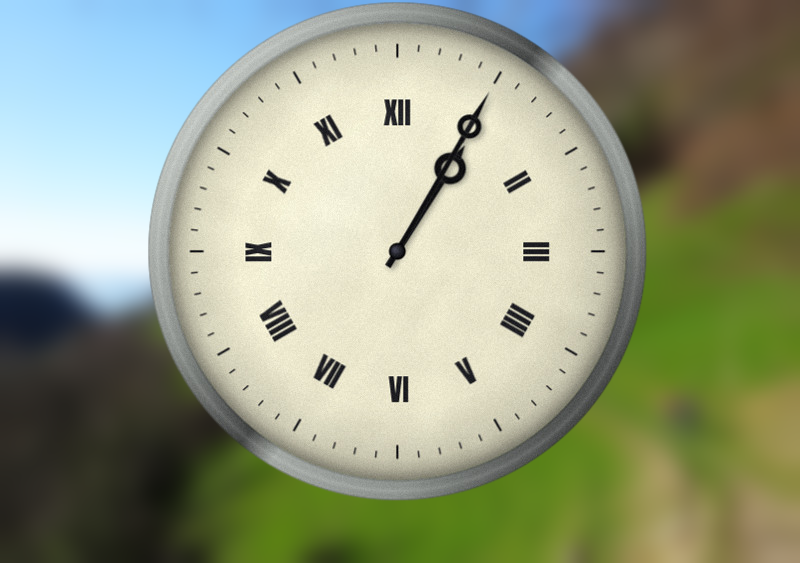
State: 1 h 05 min
